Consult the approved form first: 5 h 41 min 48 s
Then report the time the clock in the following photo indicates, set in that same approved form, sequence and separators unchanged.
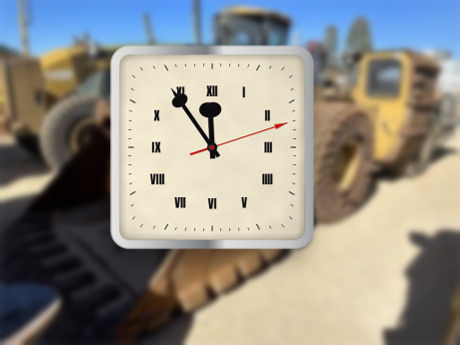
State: 11 h 54 min 12 s
